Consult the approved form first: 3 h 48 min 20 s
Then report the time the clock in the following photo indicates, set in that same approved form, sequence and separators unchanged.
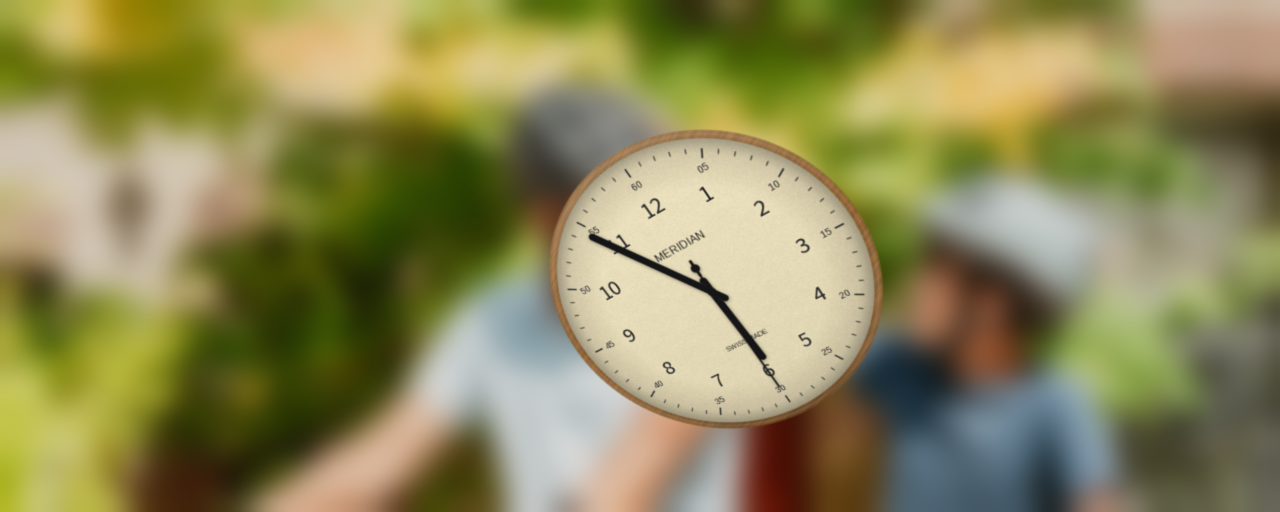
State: 5 h 54 min 30 s
